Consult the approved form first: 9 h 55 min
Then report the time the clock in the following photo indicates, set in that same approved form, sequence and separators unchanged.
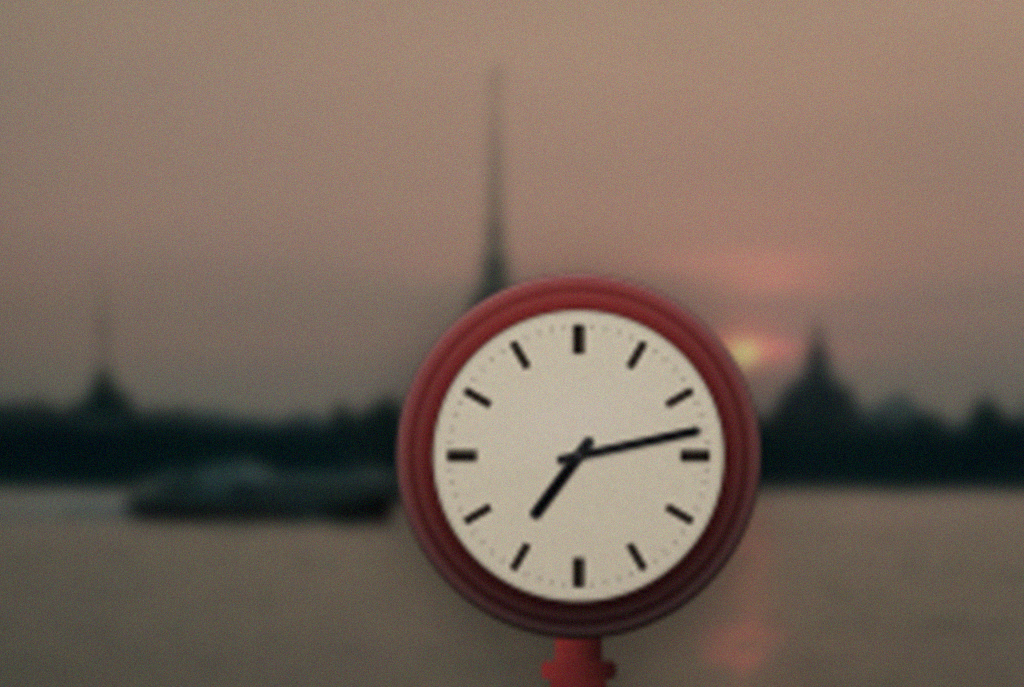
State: 7 h 13 min
